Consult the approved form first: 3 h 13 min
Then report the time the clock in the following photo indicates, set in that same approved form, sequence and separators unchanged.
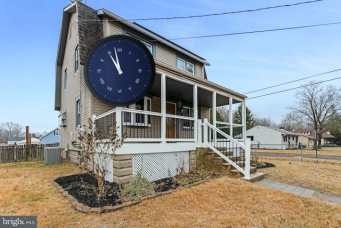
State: 10 h 58 min
